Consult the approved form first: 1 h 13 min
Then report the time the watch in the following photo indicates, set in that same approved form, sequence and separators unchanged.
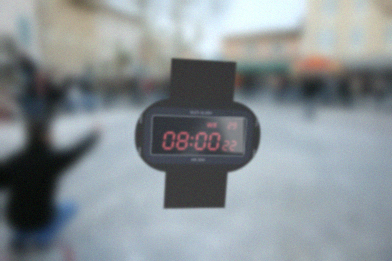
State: 8 h 00 min
